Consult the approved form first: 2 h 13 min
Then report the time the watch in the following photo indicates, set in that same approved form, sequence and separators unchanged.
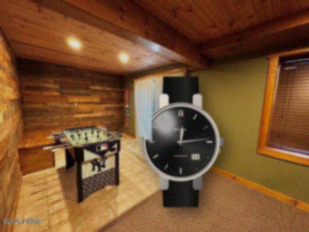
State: 12 h 14 min
